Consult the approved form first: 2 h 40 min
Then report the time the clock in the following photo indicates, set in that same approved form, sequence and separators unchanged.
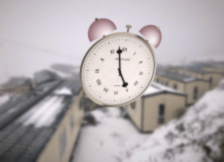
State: 4 h 58 min
